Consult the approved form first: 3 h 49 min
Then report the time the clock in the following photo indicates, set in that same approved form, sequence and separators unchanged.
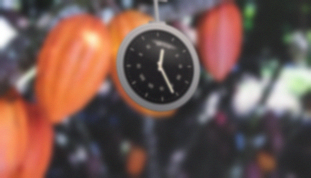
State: 12 h 26 min
